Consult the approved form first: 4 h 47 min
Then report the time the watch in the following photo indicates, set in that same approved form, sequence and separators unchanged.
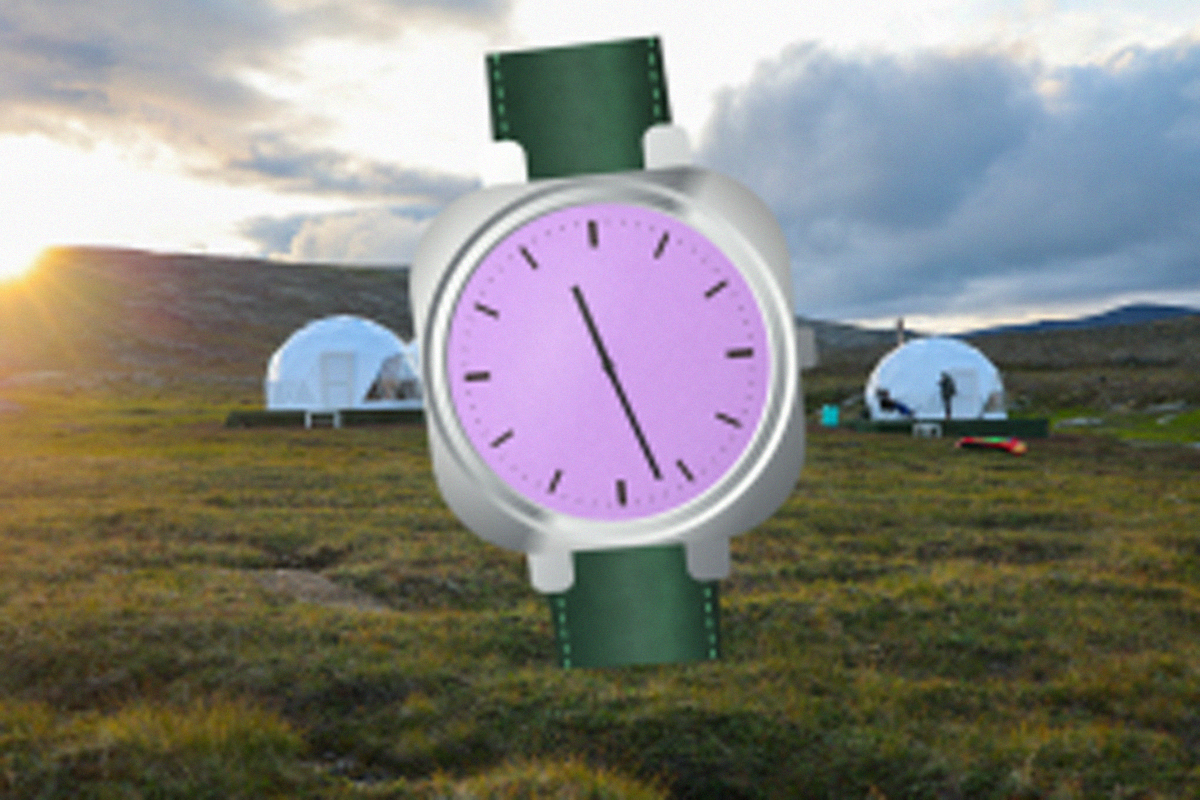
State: 11 h 27 min
